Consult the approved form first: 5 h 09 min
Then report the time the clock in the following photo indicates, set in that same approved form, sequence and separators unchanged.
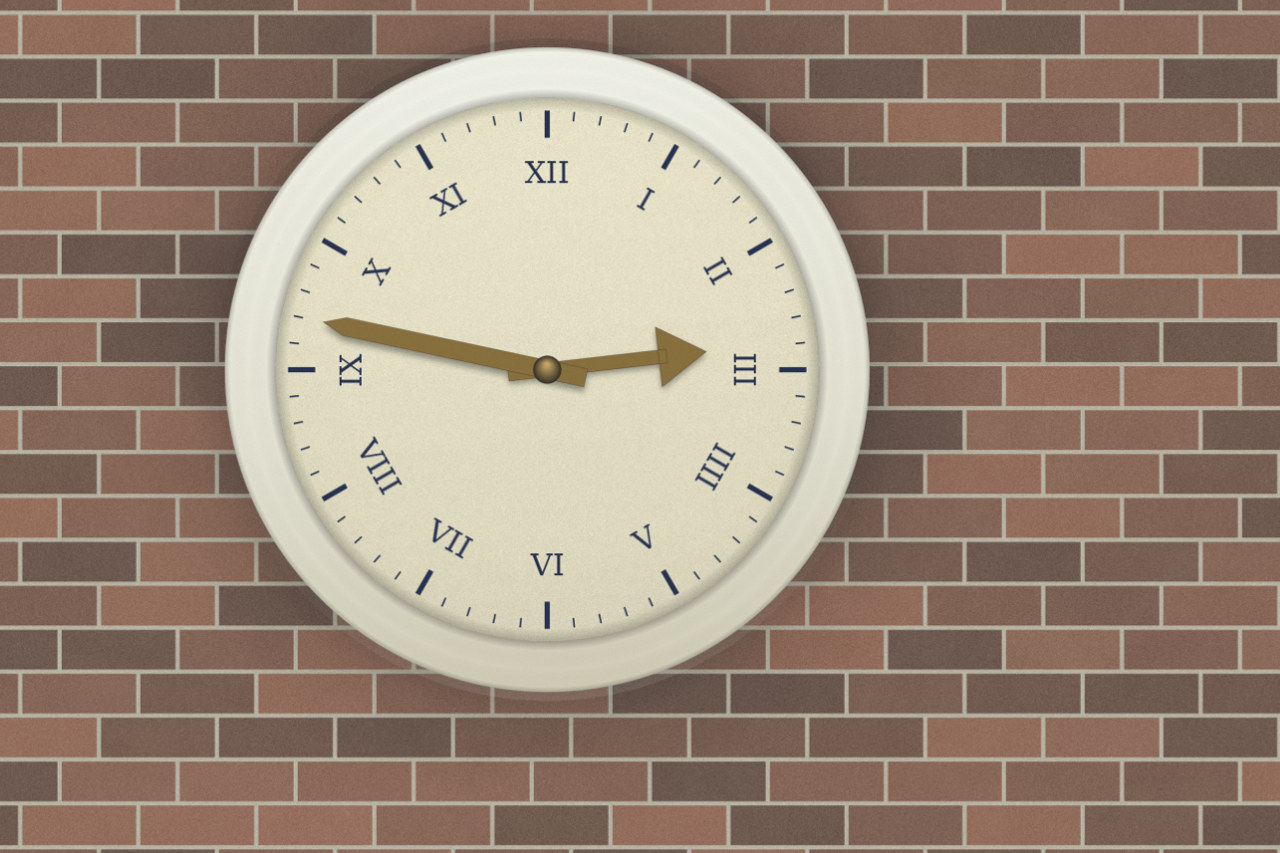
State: 2 h 47 min
